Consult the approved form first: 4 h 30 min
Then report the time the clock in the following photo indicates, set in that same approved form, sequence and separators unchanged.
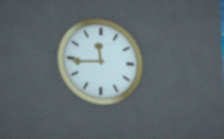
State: 11 h 44 min
